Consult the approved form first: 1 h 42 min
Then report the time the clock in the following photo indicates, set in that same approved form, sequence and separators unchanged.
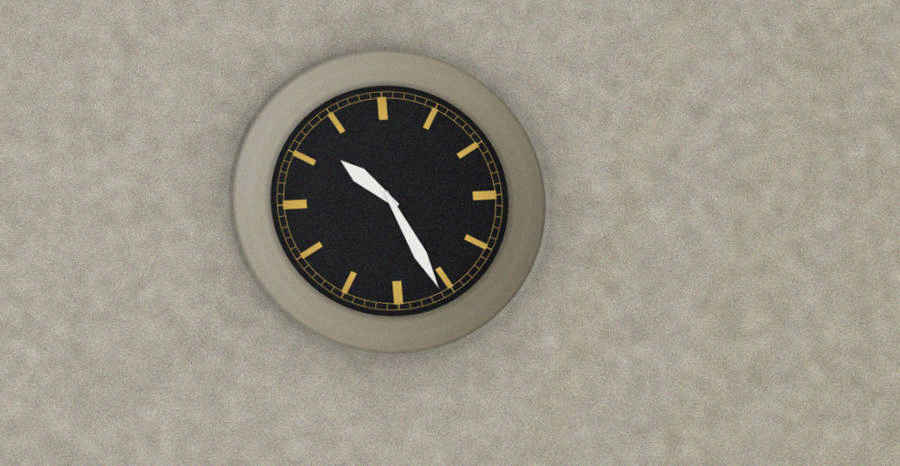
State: 10 h 26 min
